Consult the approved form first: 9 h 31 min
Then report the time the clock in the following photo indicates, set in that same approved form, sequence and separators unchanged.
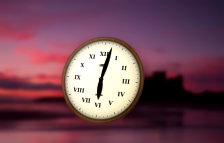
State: 6 h 02 min
